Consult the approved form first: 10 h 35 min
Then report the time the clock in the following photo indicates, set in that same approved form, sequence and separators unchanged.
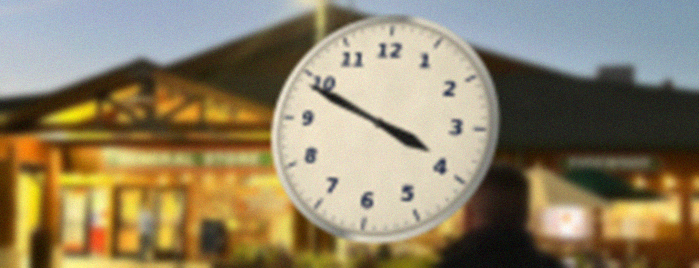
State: 3 h 49 min
